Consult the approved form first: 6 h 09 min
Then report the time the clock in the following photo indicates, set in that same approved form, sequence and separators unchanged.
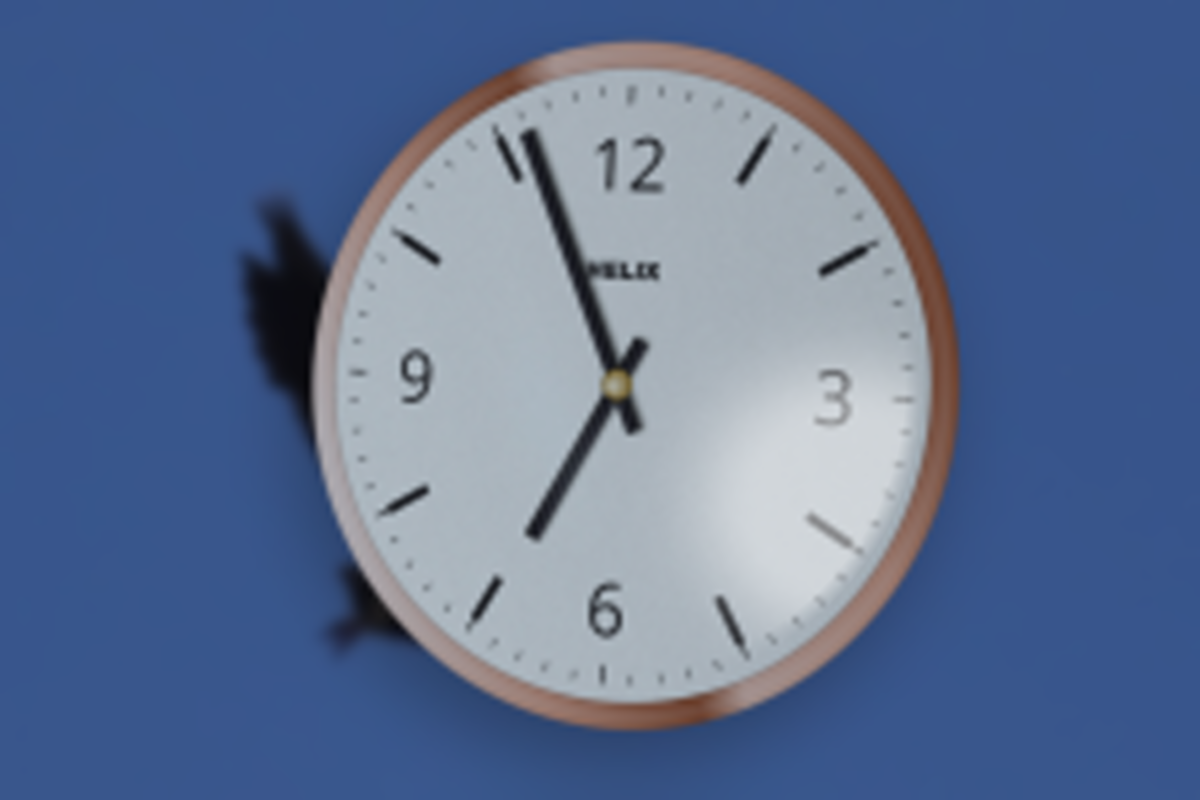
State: 6 h 56 min
